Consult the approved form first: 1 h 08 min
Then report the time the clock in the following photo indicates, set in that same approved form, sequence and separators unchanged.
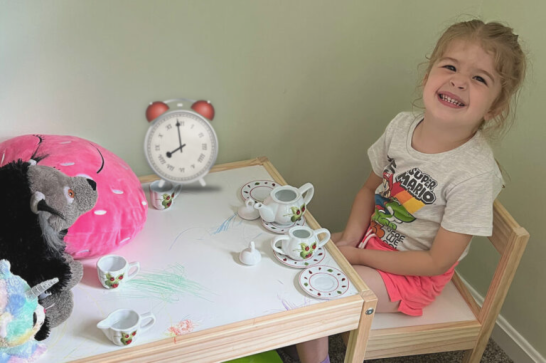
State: 7 h 59 min
